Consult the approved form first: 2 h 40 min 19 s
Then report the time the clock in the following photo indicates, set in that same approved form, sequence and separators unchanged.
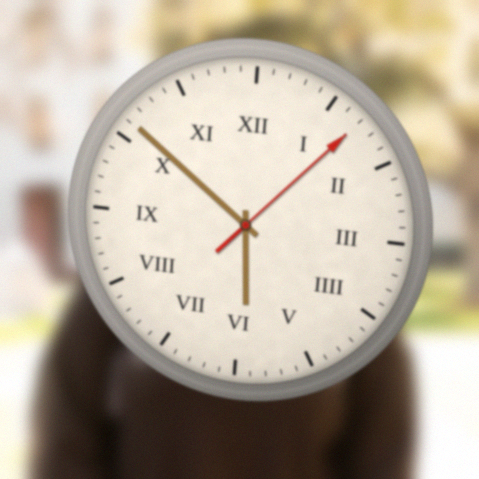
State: 5 h 51 min 07 s
